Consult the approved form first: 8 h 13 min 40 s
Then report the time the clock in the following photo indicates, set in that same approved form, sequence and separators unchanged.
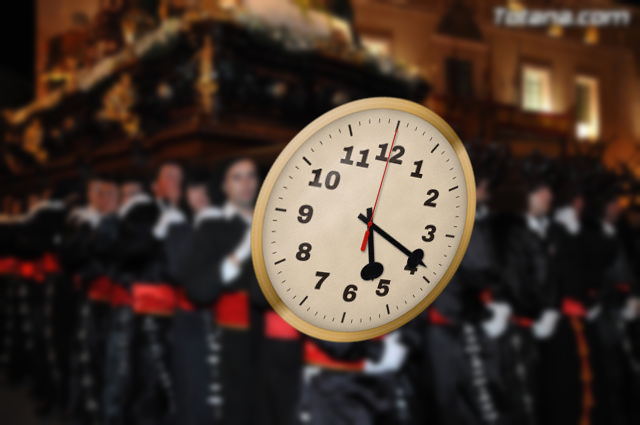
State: 5 h 19 min 00 s
